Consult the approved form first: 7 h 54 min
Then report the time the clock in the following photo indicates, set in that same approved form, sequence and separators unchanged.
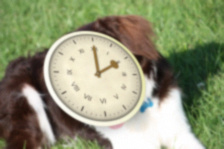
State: 2 h 00 min
